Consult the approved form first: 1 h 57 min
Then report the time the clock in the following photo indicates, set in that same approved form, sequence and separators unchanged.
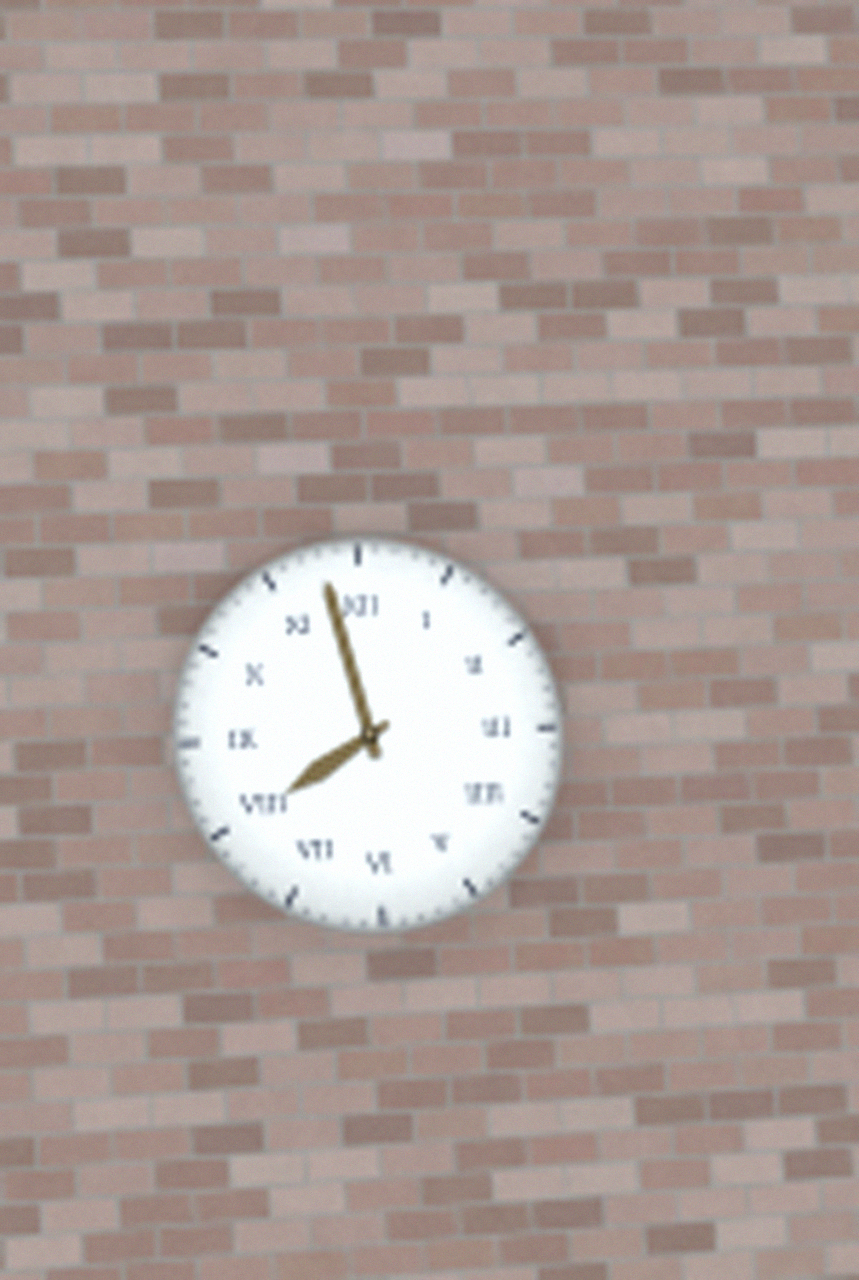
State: 7 h 58 min
